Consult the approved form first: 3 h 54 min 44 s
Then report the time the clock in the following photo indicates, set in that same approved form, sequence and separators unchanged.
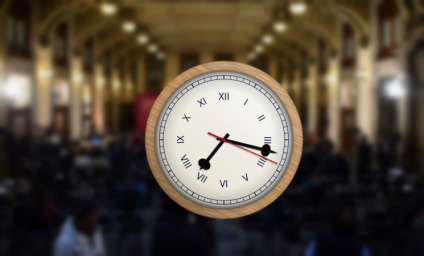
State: 7 h 17 min 19 s
